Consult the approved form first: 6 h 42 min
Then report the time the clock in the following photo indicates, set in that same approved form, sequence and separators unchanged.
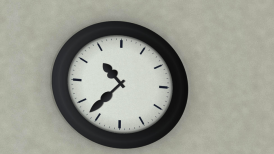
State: 10 h 37 min
